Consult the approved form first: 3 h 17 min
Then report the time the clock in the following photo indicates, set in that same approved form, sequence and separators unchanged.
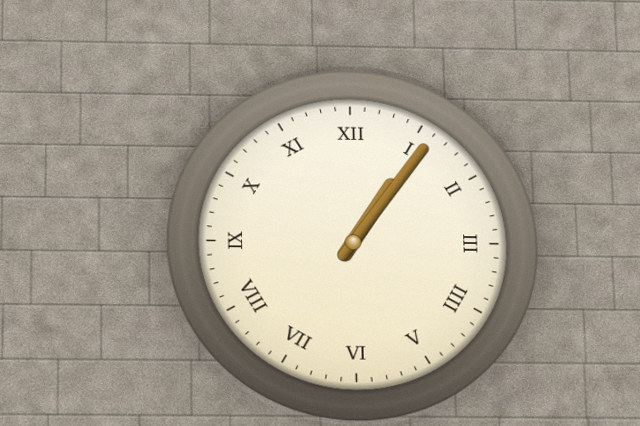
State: 1 h 06 min
